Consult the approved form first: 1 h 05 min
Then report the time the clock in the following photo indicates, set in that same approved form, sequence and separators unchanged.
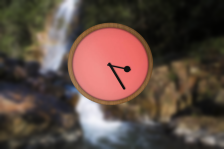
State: 3 h 25 min
